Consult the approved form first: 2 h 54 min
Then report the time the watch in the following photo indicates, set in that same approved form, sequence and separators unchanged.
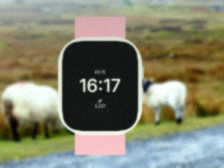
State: 16 h 17 min
